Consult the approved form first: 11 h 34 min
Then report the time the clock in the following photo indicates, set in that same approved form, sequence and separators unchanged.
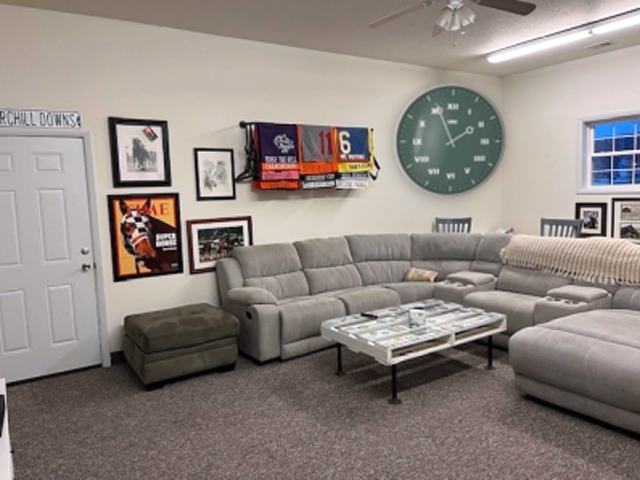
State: 1 h 56 min
